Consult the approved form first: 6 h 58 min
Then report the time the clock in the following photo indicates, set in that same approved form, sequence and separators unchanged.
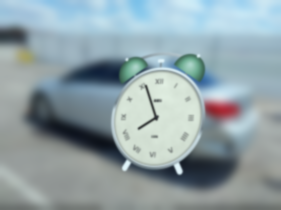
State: 7 h 56 min
